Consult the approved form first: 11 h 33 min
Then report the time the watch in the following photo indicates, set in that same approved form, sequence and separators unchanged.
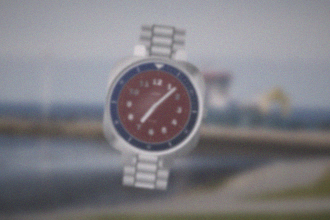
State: 7 h 07 min
